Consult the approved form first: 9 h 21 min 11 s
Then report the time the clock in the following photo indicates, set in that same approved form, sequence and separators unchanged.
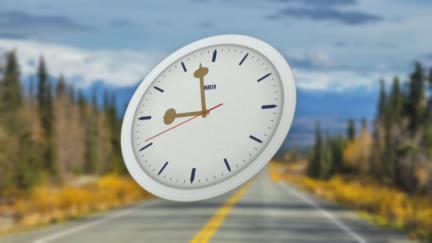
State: 8 h 57 min 41 s
